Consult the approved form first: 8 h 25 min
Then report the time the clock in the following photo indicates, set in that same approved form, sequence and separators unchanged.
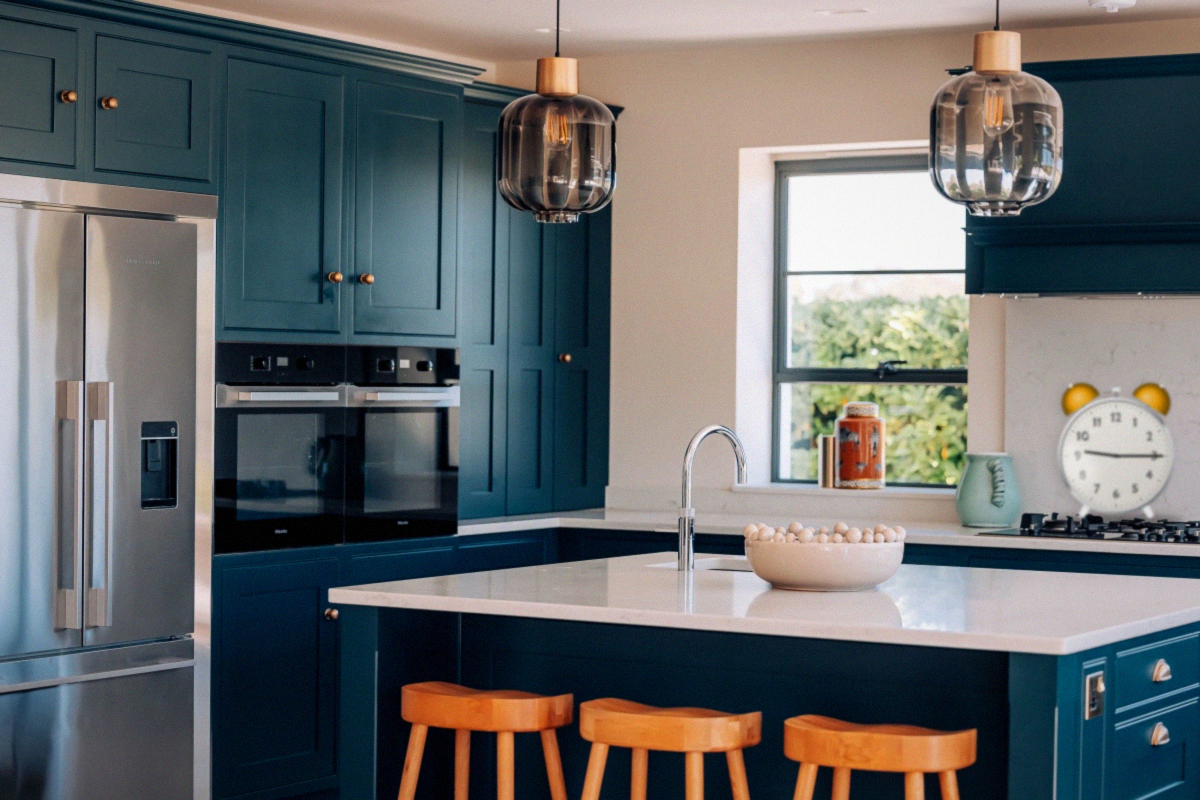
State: 9 h 15 min
